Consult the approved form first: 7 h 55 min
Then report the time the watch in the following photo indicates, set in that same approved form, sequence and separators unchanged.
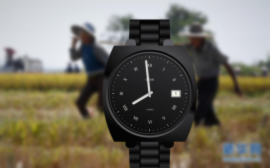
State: 7 h 59 min
